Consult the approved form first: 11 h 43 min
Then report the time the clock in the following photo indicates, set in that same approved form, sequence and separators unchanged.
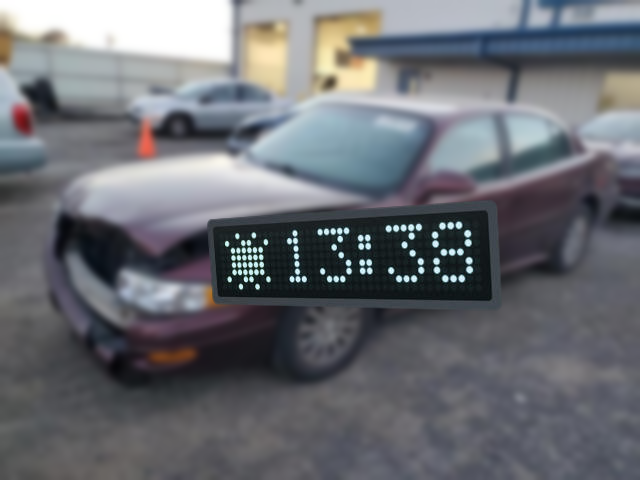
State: 13 h 38 min
